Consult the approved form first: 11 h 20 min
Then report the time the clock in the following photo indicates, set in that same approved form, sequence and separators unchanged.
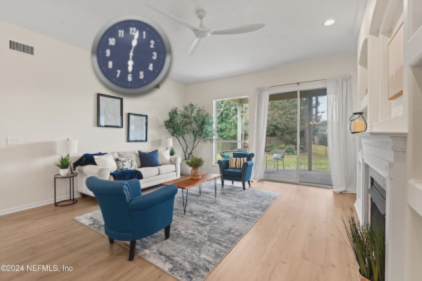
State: 6 h 02 min
